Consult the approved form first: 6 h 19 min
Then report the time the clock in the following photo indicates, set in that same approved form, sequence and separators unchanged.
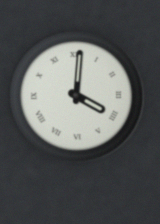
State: 4 h 01 min
